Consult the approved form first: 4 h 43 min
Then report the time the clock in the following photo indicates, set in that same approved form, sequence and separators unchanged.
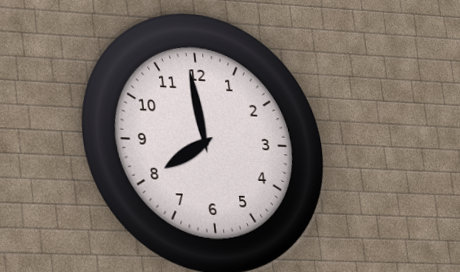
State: 7 h 59 min
